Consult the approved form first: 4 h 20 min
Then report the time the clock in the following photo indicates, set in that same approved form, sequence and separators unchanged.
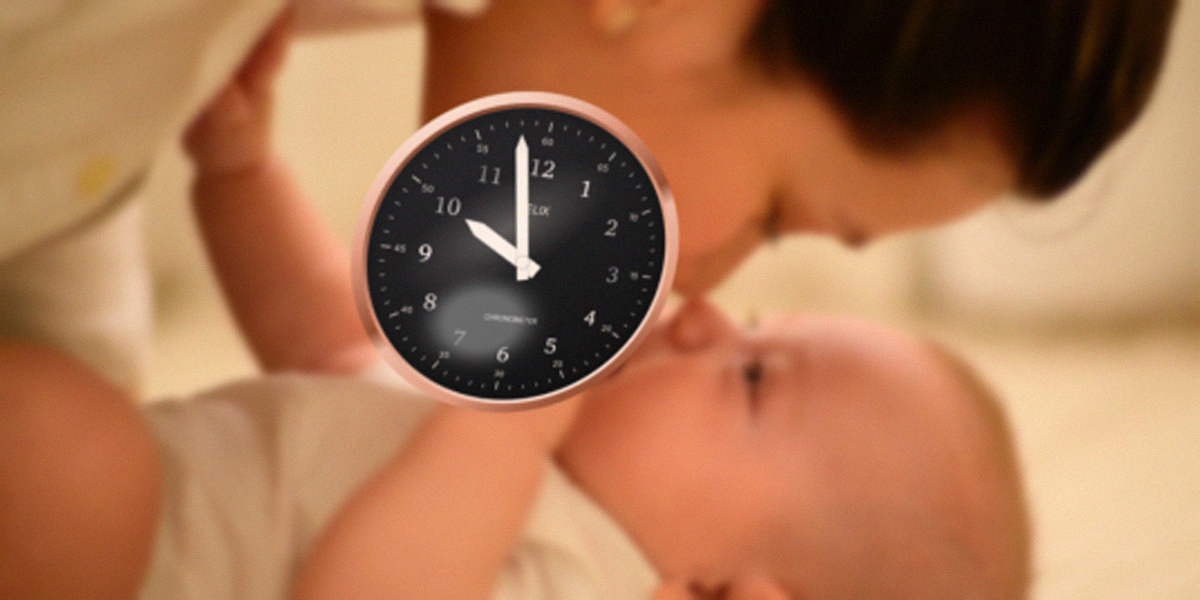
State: 9 h 58 min
